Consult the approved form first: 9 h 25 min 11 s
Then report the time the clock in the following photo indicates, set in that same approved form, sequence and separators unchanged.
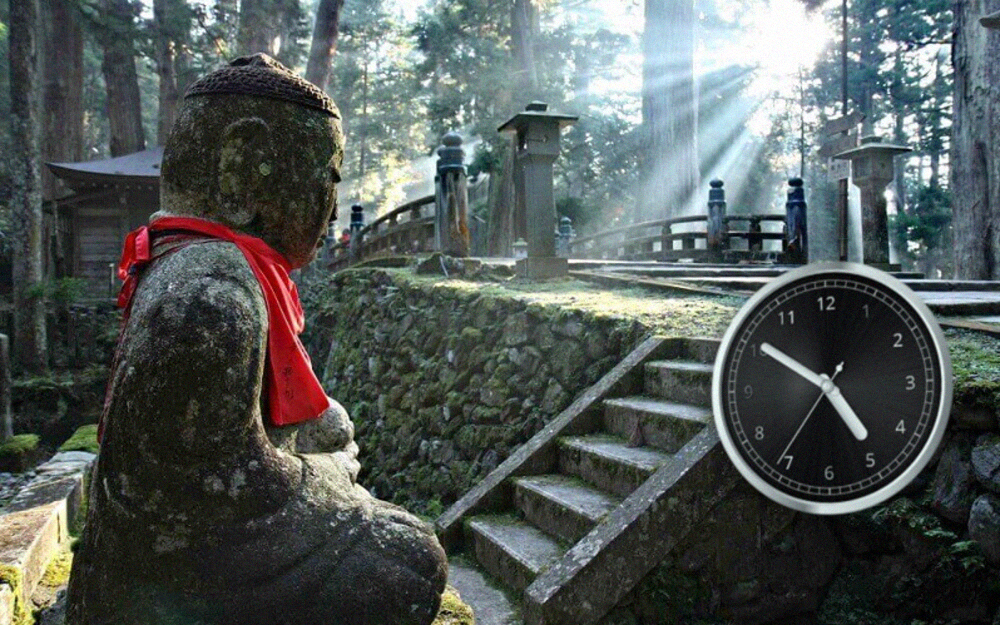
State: 4 h 50 min 36 s
